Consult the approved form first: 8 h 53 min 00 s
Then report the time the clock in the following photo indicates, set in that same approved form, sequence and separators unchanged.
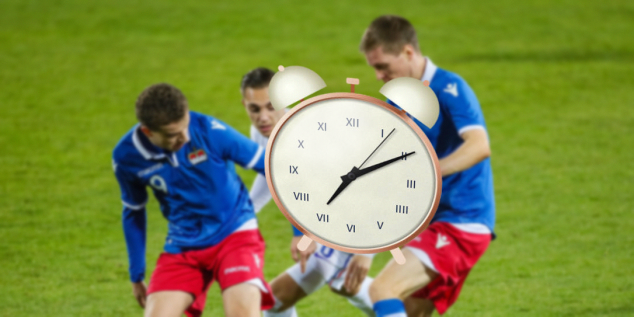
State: 7 h 10 min 06 s
